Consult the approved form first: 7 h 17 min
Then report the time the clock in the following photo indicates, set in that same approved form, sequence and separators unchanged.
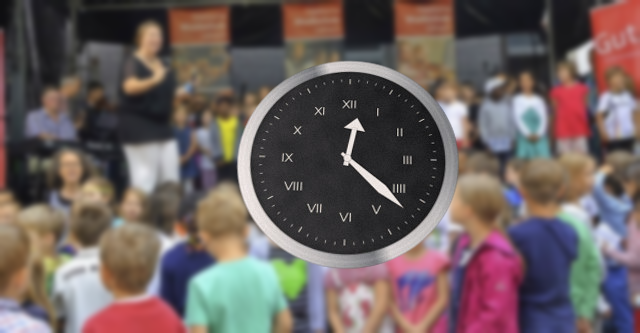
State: 12 h 22 min
